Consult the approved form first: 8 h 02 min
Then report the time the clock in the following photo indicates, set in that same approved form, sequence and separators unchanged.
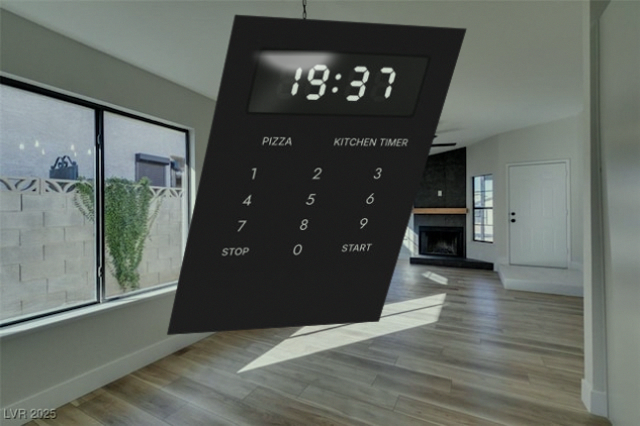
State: 19 h 37 min
